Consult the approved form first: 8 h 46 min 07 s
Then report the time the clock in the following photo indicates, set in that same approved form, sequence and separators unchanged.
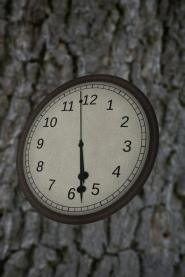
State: 5 h 27 min 58 s
